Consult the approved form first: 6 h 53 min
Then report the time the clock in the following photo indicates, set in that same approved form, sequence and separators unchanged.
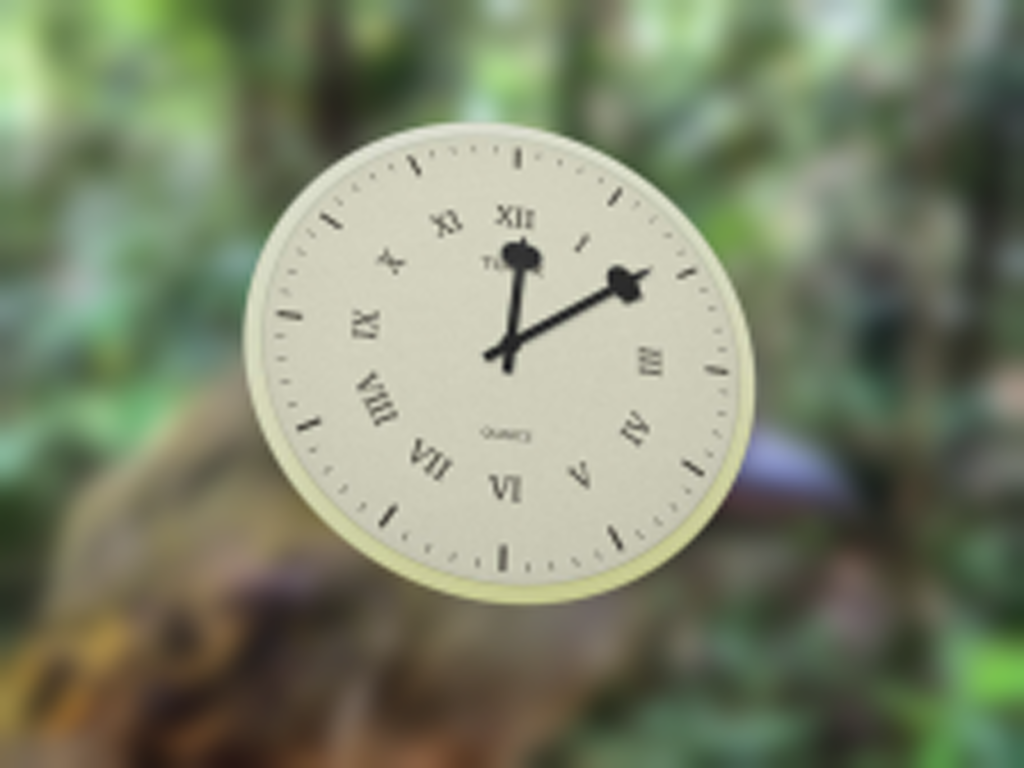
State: 12 h 09 min
